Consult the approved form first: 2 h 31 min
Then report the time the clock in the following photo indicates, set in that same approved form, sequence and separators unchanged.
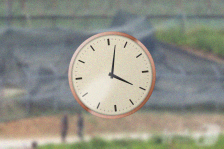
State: 4 h 02 min
